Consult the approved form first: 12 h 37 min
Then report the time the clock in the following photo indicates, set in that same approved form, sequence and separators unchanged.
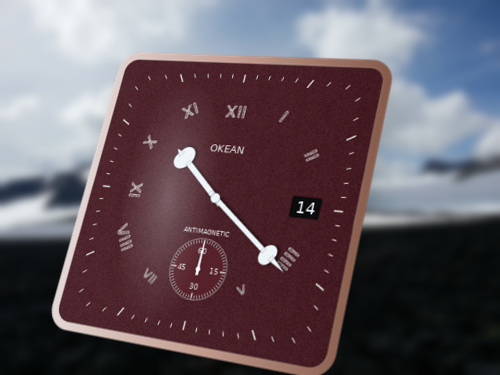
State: 10 h 21 min
